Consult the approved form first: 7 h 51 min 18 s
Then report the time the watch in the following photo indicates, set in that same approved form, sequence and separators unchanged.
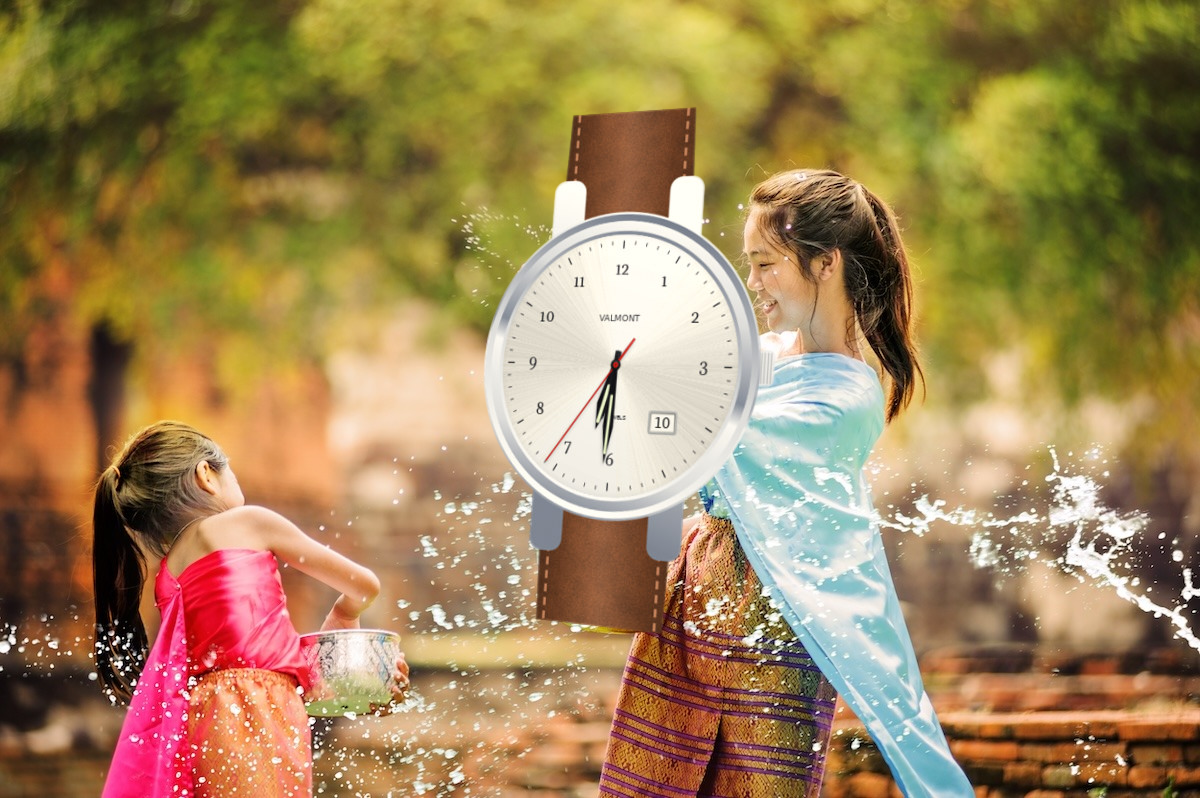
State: 6 h 30 min 36 s
